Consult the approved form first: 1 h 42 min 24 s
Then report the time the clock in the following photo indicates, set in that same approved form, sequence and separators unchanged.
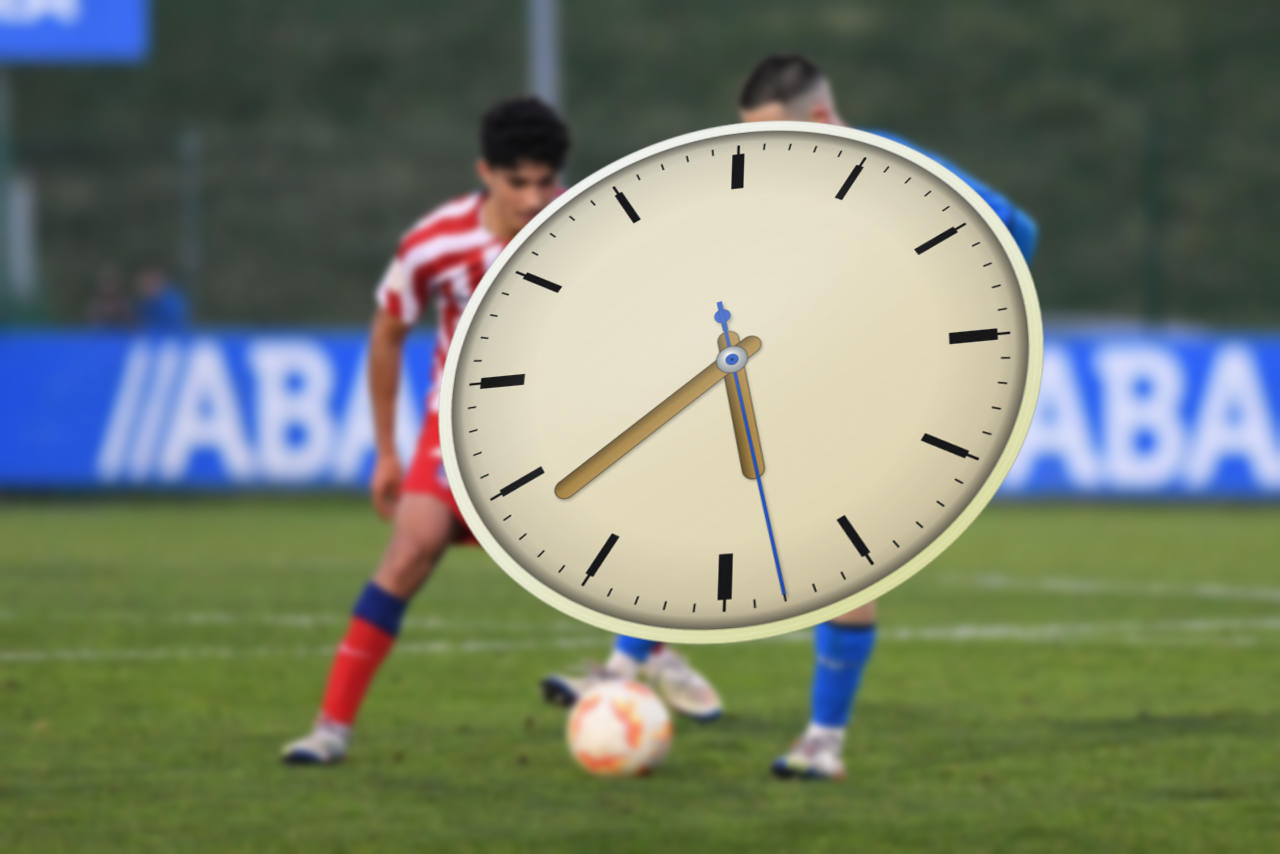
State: 5 h 38 min 28 s
